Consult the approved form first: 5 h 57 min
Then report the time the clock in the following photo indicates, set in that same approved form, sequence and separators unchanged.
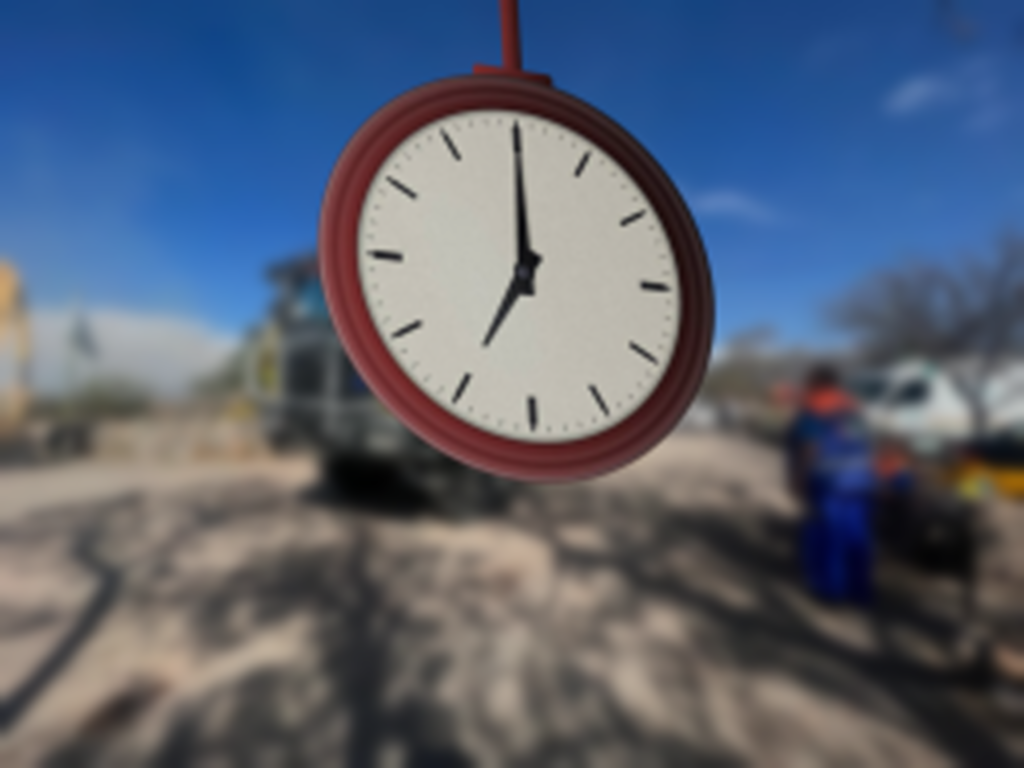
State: 7 h 00 min
